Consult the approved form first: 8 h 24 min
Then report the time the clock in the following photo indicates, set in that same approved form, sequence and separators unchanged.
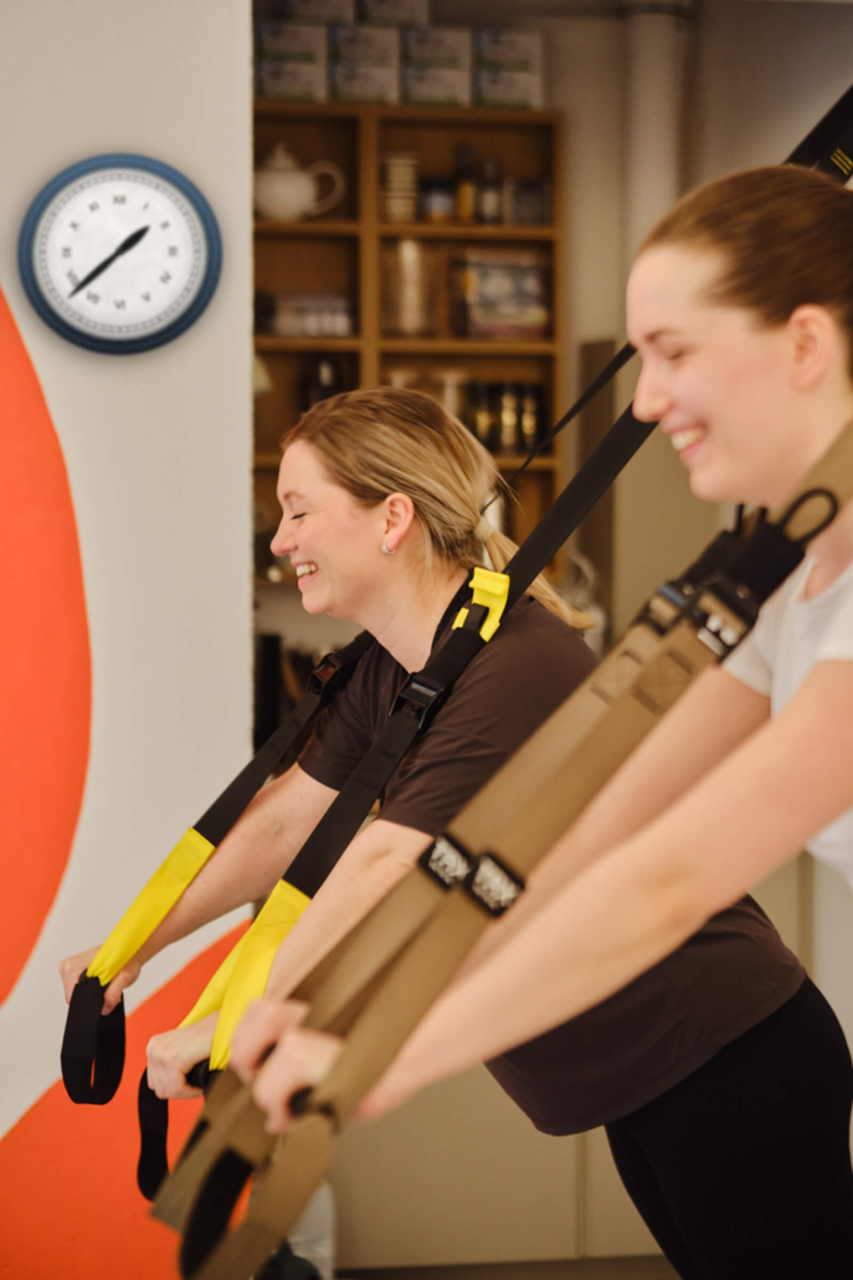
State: 1 h 38 min
